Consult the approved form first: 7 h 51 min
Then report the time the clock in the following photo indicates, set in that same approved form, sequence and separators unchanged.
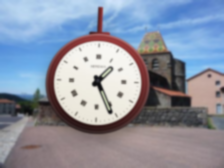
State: 1 h 26 min
